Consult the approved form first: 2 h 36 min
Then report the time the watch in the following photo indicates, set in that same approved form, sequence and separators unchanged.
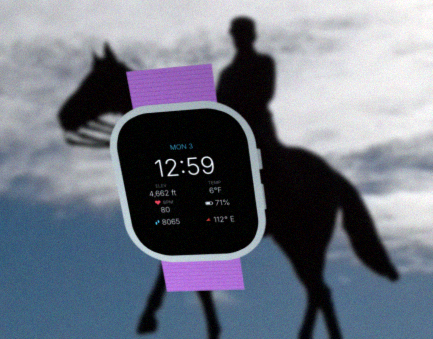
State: 12 h 59 min
